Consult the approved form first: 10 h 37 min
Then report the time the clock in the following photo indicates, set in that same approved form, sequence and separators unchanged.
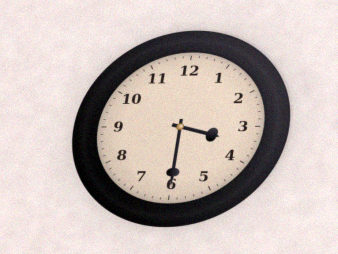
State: 3 h 30 min
